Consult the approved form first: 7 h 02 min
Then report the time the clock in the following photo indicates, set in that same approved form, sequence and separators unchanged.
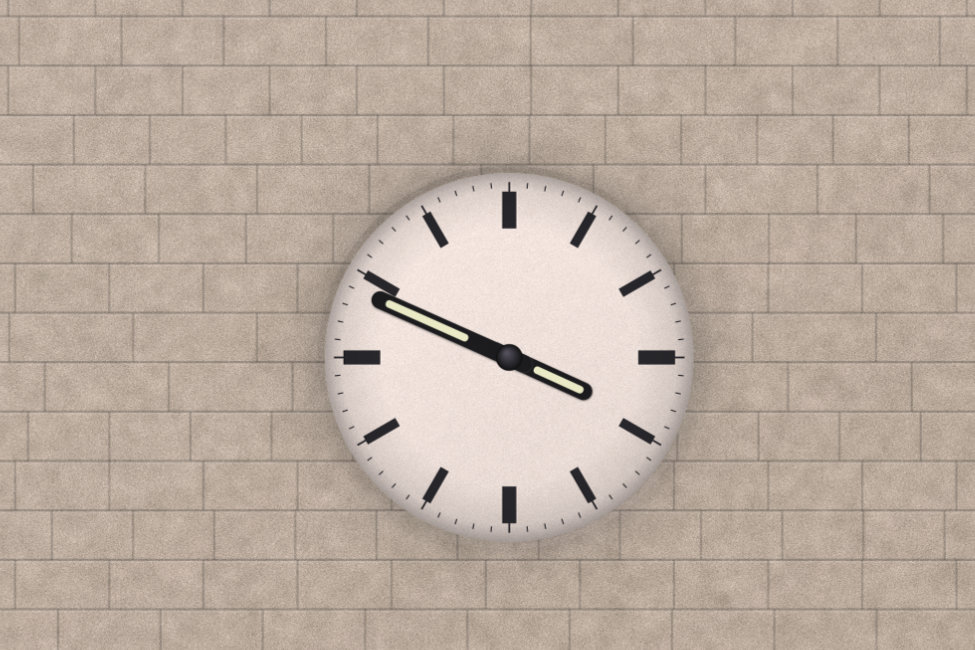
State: 3 h 49 min
